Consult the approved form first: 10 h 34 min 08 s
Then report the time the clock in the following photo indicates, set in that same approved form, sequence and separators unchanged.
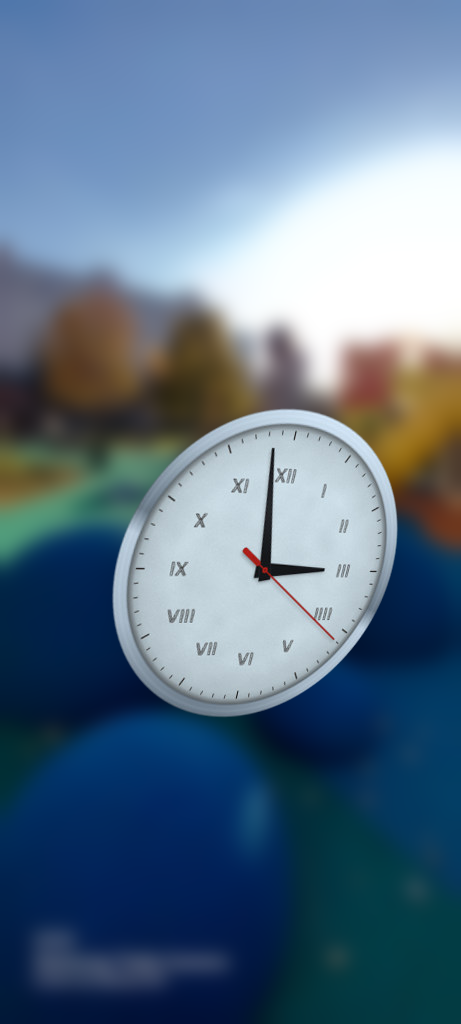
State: 2 h 58 min 21 s
